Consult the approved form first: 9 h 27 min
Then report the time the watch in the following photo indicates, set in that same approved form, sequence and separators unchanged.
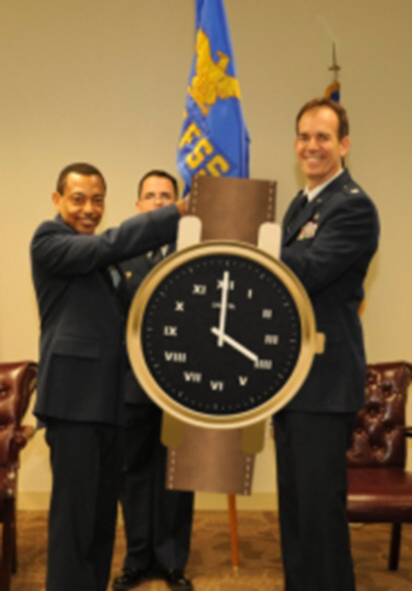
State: 4 h 00 min
